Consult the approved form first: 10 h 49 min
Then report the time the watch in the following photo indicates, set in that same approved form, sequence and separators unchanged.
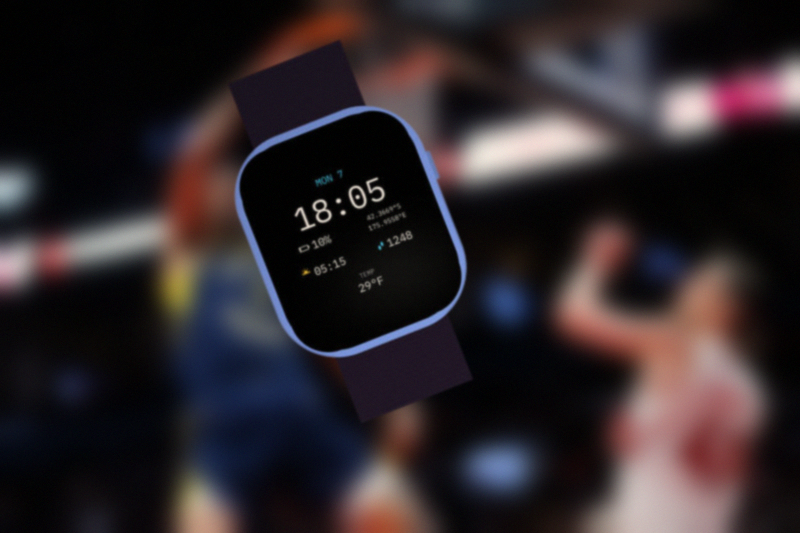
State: 18 h 05 min
